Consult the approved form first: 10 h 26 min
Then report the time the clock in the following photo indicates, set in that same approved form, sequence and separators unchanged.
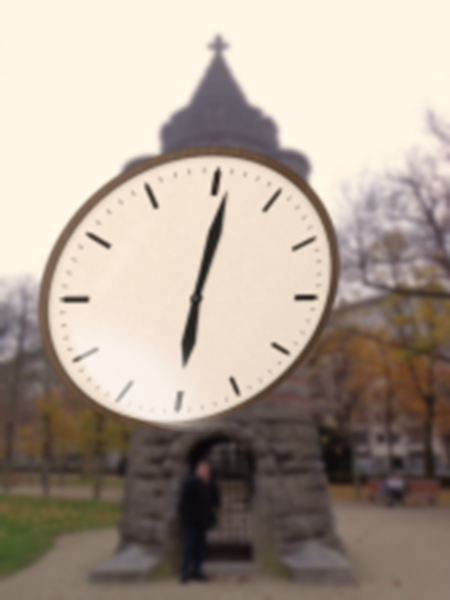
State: 6 h 01 min
